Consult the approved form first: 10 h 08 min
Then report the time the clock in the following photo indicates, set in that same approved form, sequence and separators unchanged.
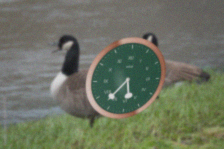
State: 5 h 37 min
